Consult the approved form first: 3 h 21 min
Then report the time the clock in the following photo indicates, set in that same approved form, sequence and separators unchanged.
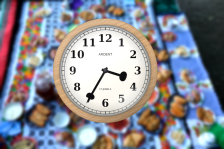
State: 3 h 35 min
